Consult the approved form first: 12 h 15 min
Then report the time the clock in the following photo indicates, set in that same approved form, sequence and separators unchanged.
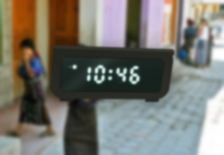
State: 10 h 46 min
